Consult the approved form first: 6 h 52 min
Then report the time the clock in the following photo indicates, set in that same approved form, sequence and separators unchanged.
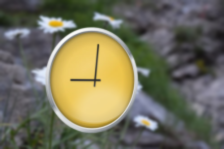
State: 9 h 01 min
